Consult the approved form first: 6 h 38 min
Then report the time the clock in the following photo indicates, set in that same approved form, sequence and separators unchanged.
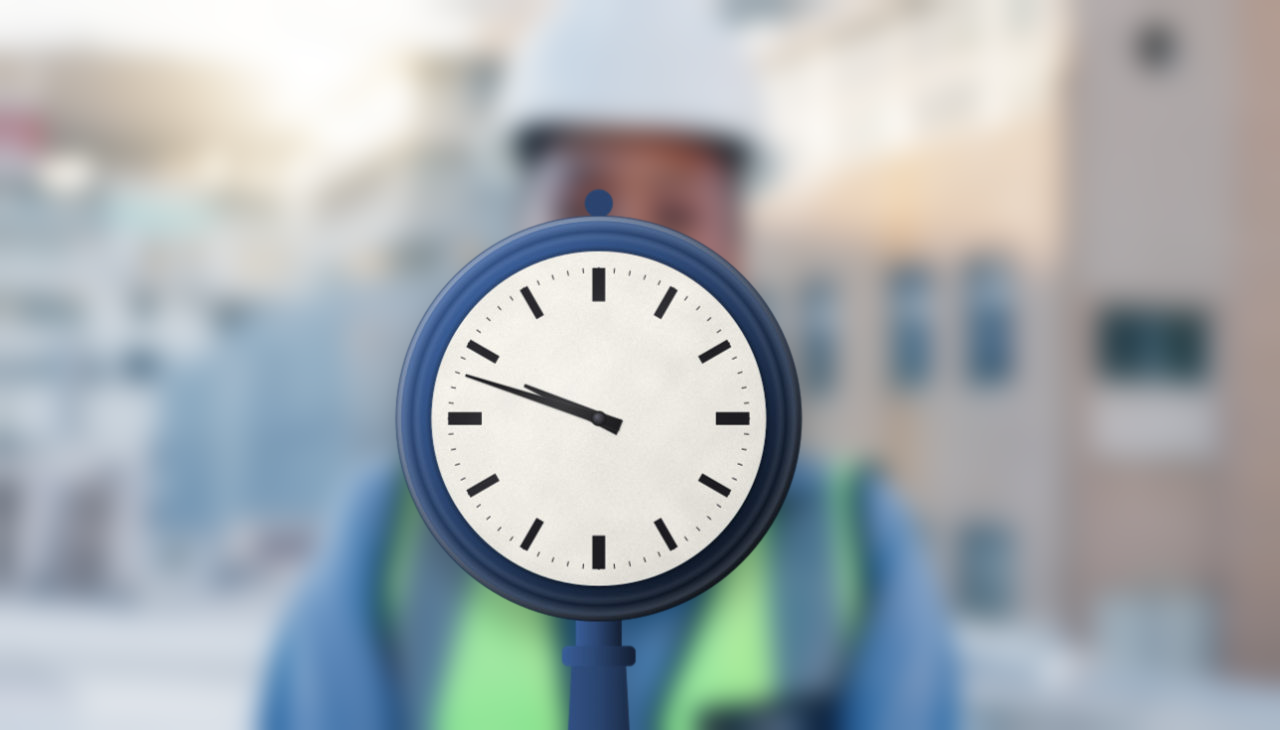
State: 9 h 48 min
